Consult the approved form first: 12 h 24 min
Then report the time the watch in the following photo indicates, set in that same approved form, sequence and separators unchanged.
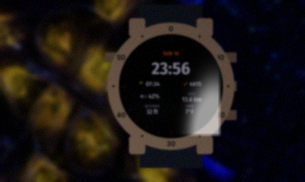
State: 23 h 56 min
